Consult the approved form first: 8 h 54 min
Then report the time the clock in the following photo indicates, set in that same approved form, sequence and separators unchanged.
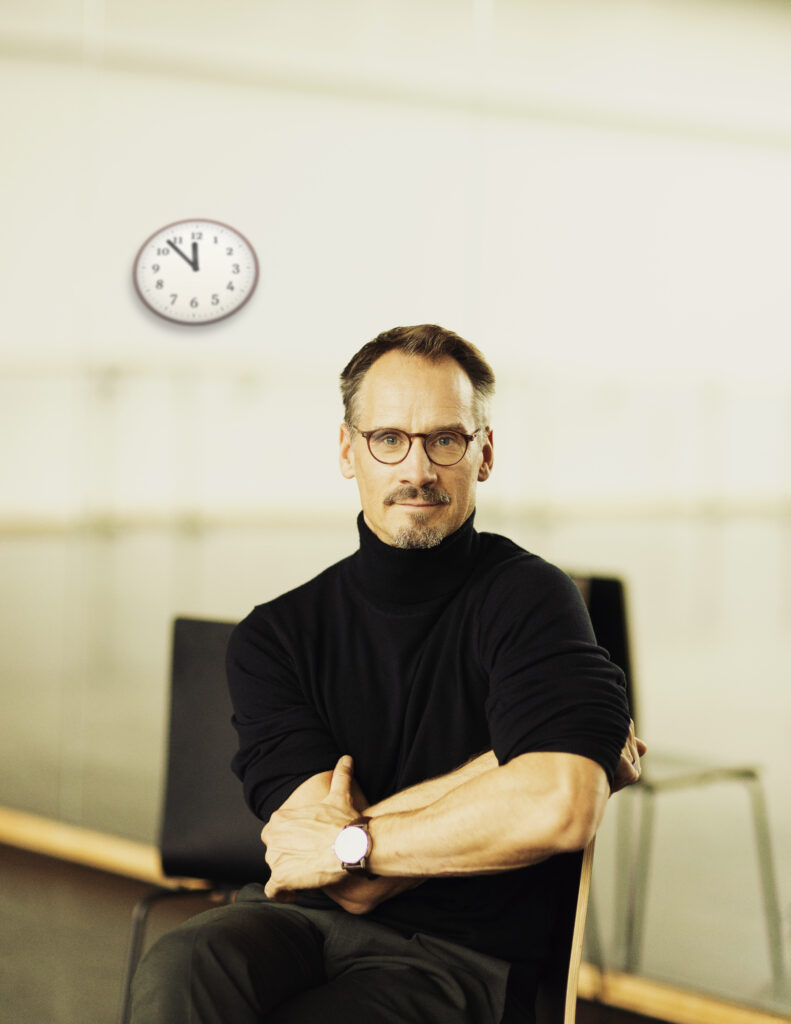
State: 11 h 53 min
